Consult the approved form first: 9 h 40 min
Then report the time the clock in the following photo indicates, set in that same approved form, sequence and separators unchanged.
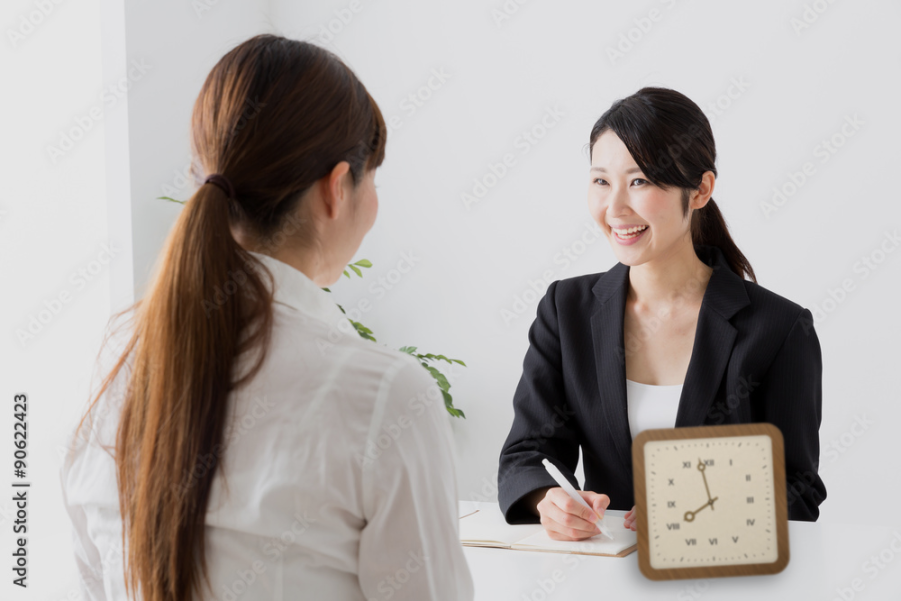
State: 7 h 58 min
